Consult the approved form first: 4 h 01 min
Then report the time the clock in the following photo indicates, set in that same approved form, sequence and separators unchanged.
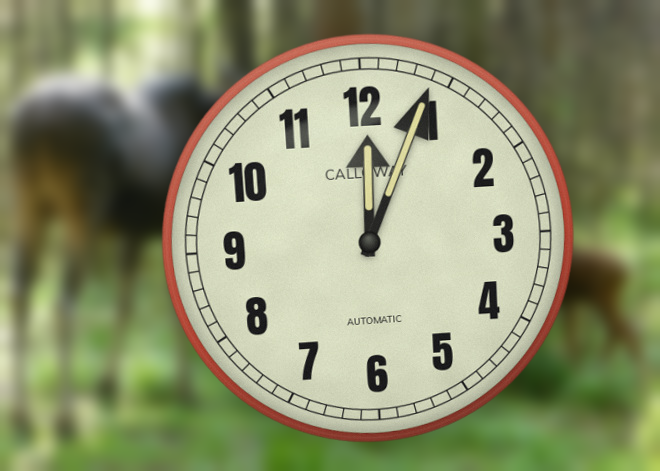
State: 12 h 04 min
